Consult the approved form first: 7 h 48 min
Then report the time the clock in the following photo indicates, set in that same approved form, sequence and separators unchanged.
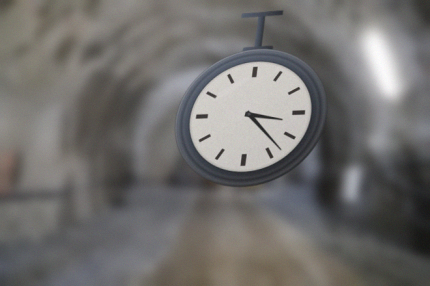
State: 3 h 23 min
